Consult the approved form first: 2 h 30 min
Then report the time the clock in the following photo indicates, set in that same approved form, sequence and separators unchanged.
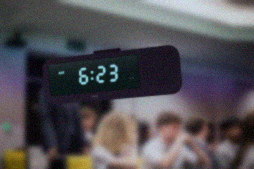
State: 6 h 23 min
